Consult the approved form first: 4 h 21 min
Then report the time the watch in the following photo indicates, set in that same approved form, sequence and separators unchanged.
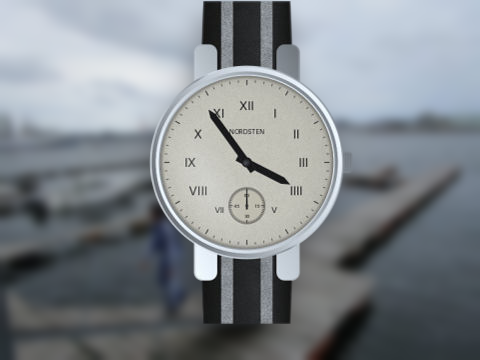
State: 3 h 54 min
